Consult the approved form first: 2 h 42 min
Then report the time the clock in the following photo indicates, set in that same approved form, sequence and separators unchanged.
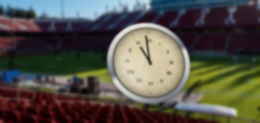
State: 10 h 59 min
